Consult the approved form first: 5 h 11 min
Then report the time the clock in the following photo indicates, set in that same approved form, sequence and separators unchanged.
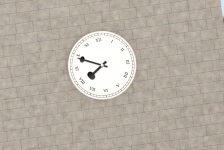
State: 7 h 49 min
